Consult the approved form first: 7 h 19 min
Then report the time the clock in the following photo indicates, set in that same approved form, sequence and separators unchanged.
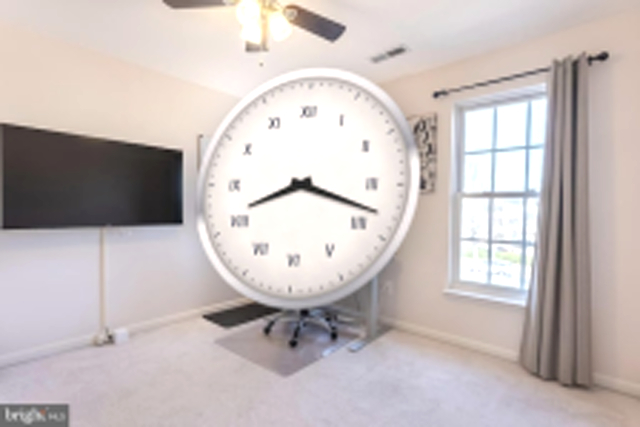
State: 8 h 18 min
